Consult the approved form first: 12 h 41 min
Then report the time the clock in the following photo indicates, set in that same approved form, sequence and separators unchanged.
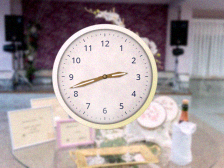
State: 2 h 42 min
